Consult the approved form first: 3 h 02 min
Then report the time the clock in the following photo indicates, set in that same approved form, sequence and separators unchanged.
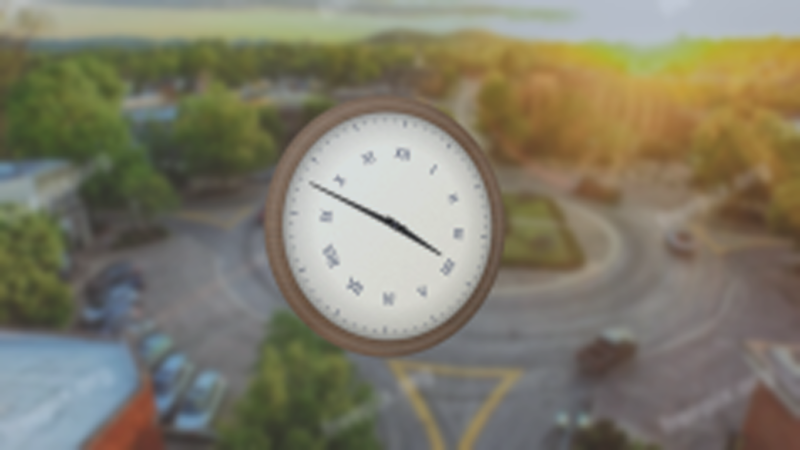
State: 3 h 48 min
